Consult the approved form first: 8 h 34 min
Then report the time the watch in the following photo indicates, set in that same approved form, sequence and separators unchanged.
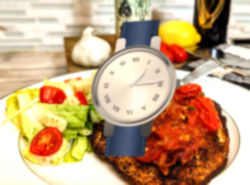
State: 1 h 14 min
